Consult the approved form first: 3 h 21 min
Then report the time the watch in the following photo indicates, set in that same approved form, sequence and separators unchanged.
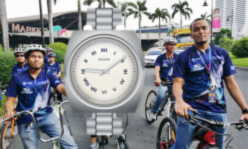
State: 9 h 09 min
